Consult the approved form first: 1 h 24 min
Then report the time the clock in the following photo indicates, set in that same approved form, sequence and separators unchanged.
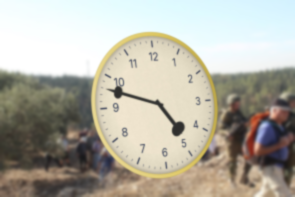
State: 4 h 48 min
